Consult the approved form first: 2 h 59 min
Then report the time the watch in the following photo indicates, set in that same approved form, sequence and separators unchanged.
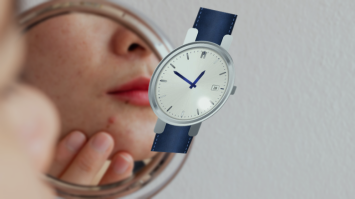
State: 12 h 49 min
